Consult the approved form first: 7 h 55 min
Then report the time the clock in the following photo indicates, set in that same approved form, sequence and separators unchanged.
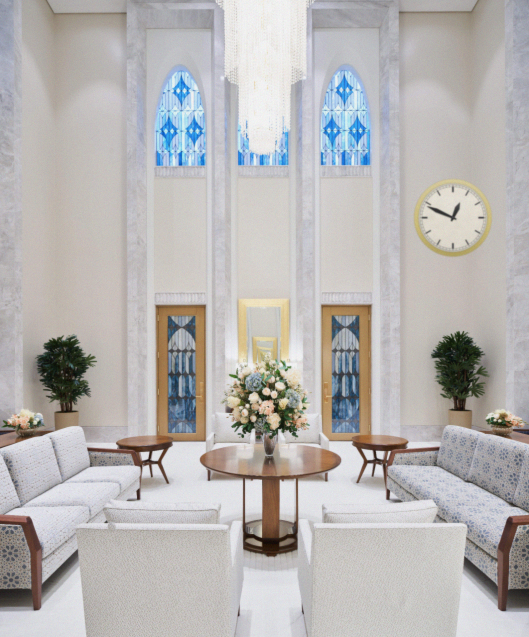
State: 12 h 49 min
